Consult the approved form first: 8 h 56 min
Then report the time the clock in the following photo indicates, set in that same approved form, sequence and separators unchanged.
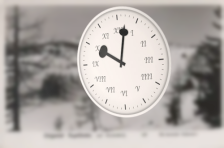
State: 10 h 02 min
